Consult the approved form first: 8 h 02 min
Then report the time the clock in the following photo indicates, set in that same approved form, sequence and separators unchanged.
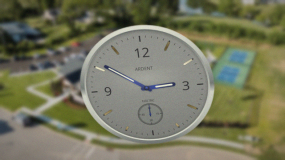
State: 2 h 51 min
